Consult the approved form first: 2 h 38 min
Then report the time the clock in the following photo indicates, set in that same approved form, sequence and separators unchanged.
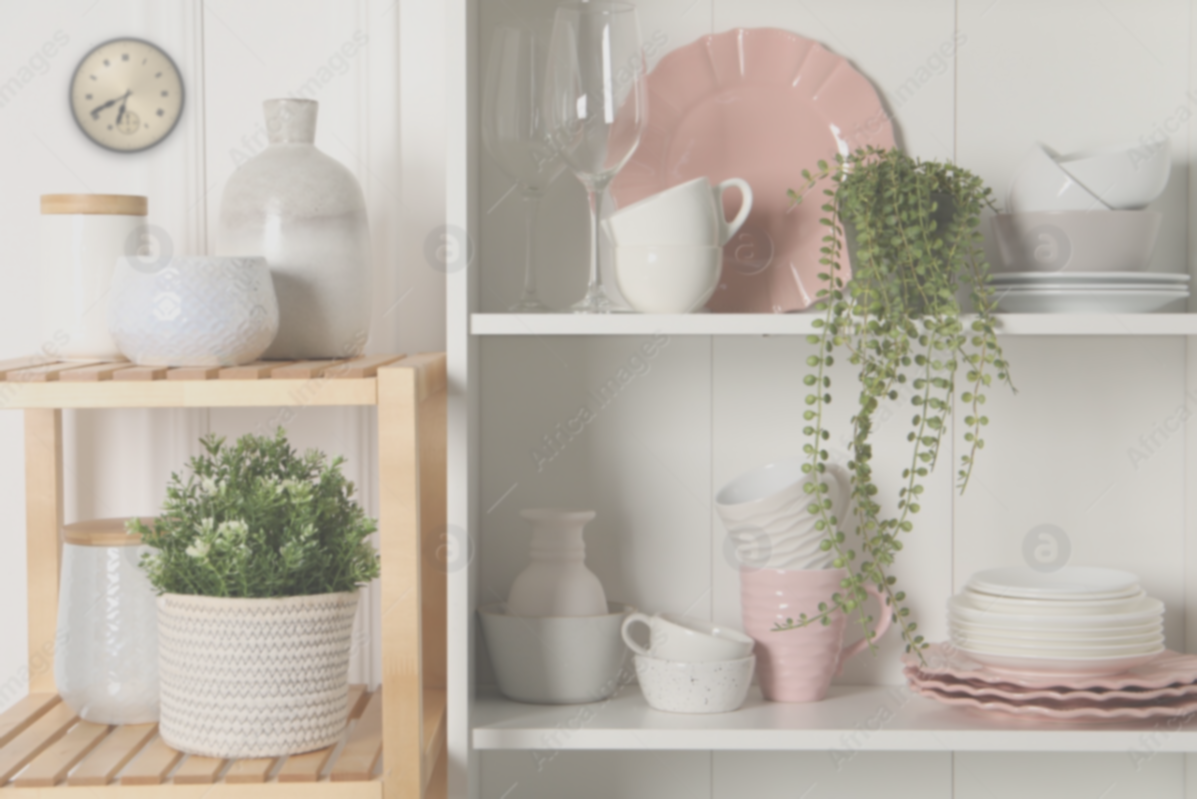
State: 6 h 41 min
